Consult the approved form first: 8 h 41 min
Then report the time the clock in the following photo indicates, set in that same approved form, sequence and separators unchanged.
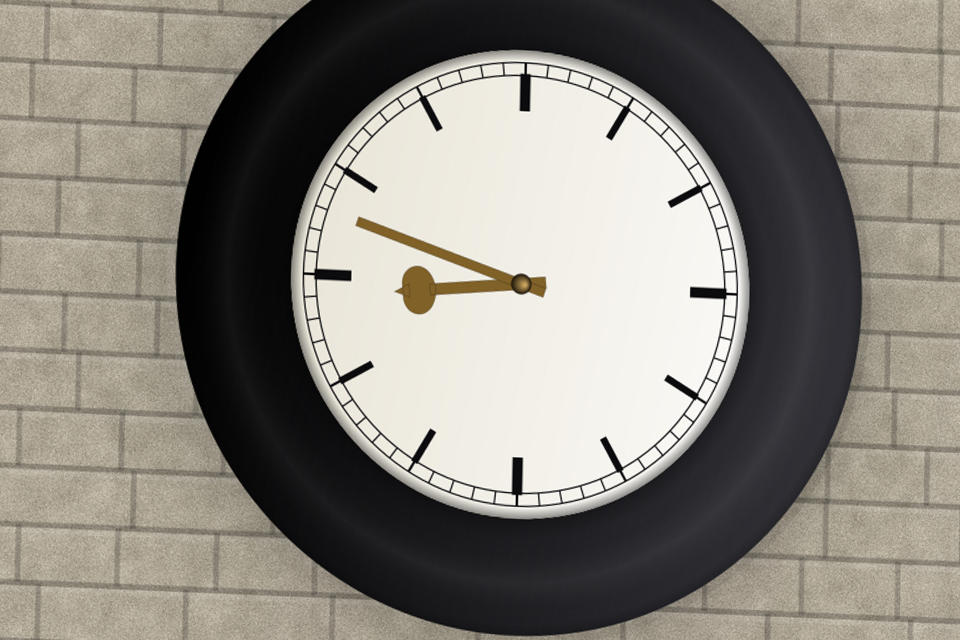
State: 8 h 48 min
